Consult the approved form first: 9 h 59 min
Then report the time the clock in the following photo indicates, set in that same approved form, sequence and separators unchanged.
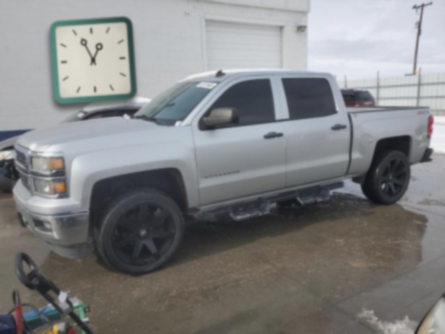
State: 12 h 56 min
